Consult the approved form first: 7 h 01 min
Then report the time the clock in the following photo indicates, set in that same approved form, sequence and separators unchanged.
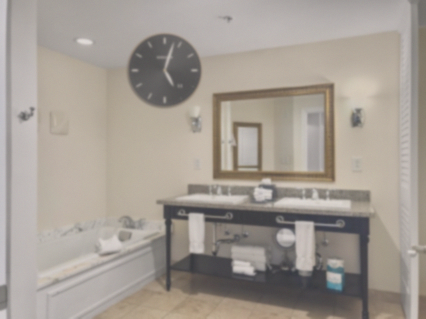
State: 5 h 03 min
